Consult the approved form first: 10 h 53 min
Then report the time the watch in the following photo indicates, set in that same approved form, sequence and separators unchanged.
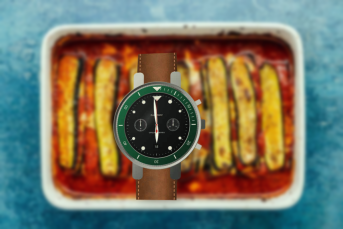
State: 5 h 59 min
